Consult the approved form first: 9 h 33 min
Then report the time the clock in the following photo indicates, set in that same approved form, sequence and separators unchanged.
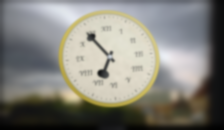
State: 6 h 54 min
